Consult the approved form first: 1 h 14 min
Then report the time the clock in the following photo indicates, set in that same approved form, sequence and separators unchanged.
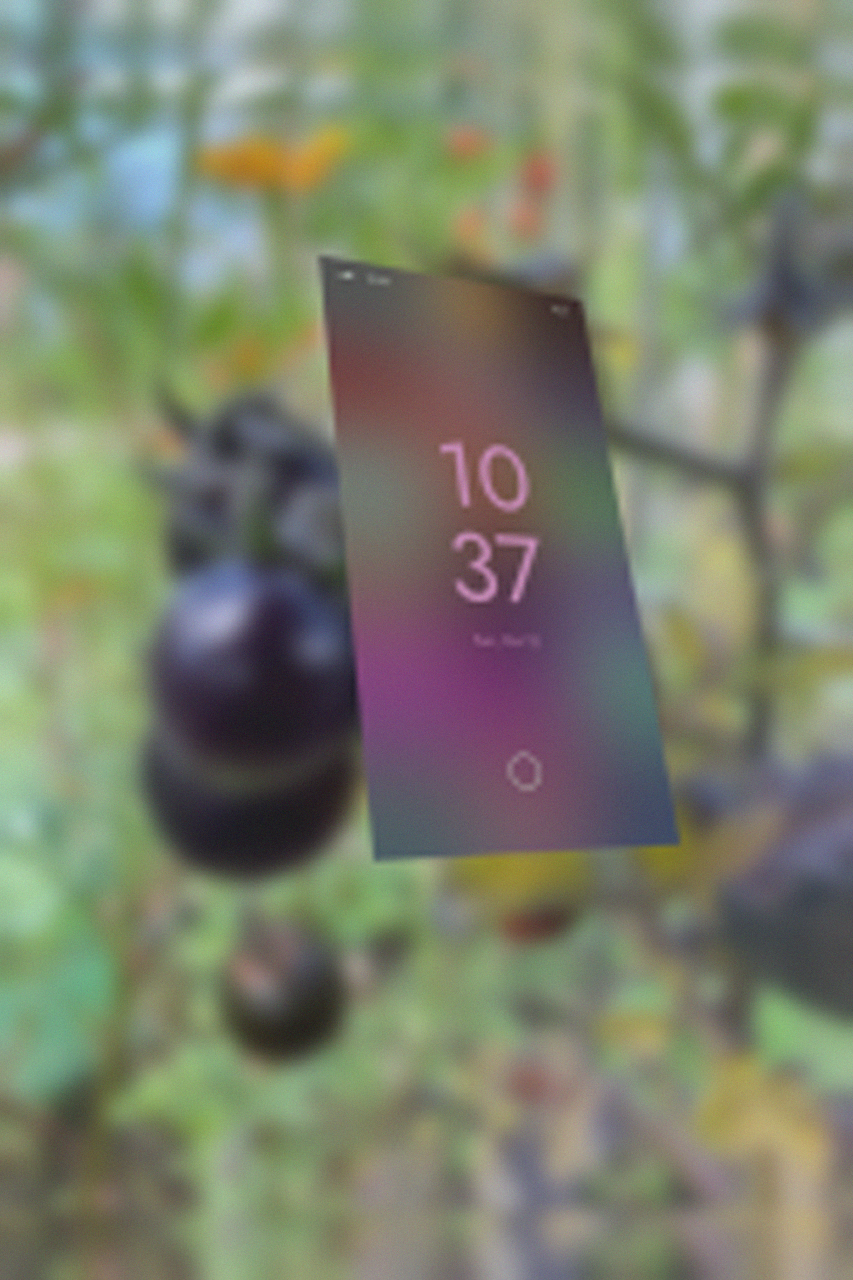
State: 10 h 37 min
